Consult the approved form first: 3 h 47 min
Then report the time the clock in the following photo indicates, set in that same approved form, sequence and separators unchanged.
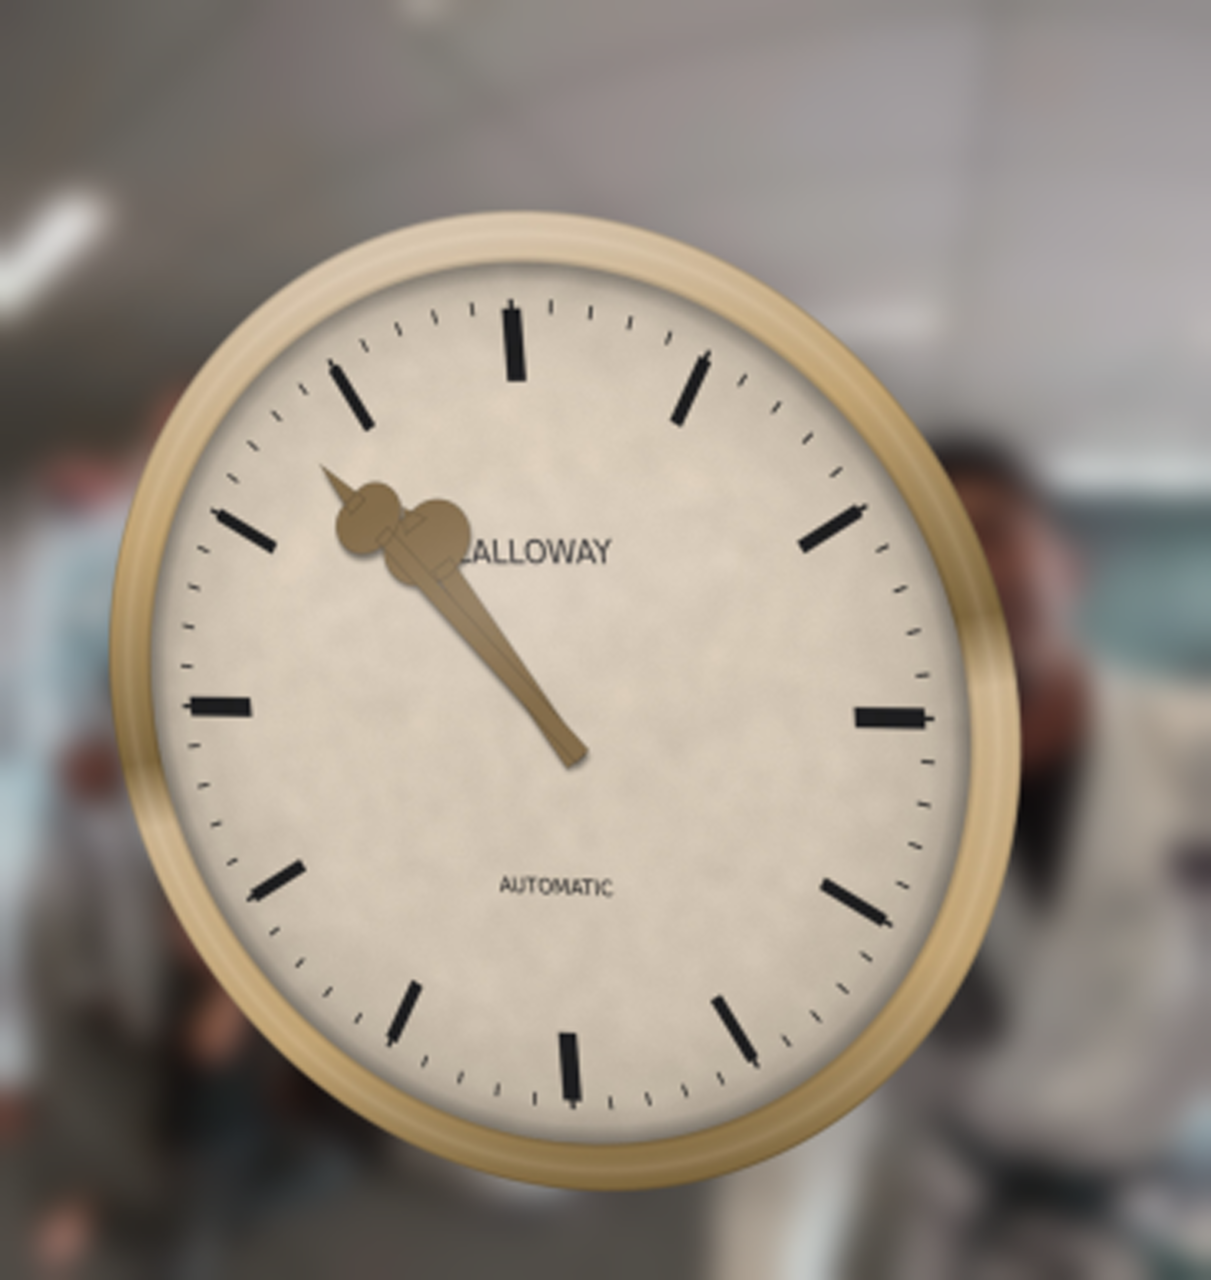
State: 10 h 53 min
